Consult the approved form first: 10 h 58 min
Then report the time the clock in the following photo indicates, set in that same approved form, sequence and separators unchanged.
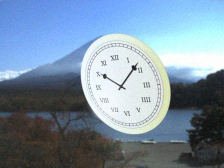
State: 10 h 08 min
